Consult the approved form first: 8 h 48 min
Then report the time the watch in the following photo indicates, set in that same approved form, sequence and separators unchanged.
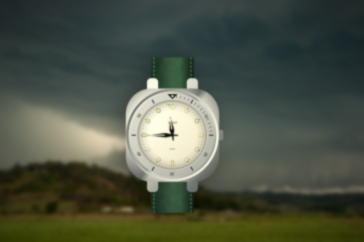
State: 11 h 45 min
